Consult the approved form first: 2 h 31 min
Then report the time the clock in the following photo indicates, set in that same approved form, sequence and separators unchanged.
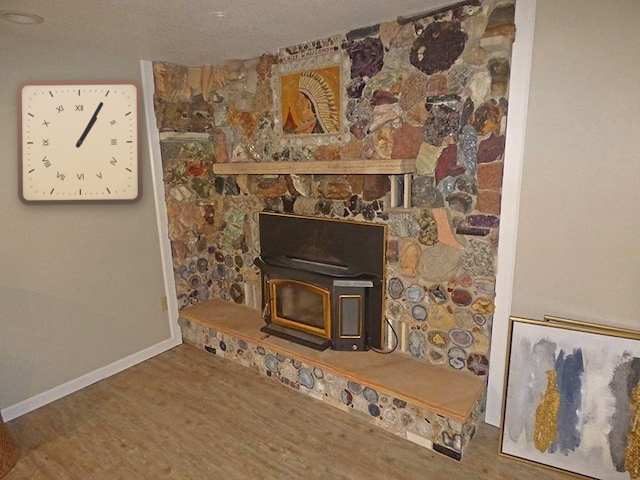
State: 1 h 05 min
